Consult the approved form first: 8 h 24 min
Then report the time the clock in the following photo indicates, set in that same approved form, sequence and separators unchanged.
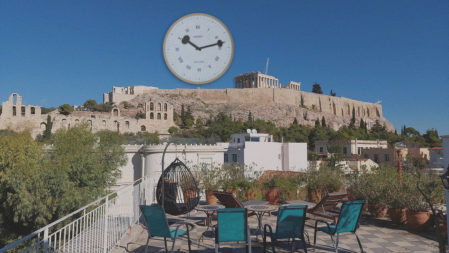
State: 10 h 13 min
